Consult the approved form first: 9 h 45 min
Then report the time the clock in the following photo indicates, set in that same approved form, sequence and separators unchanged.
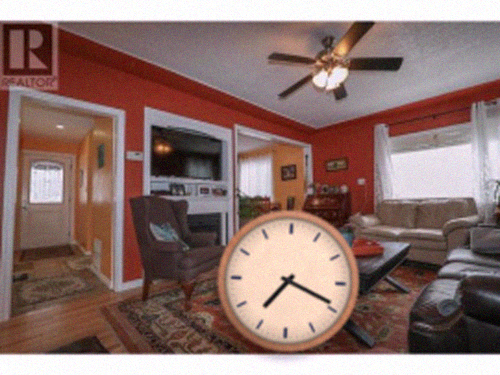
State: 7 h 19 min
